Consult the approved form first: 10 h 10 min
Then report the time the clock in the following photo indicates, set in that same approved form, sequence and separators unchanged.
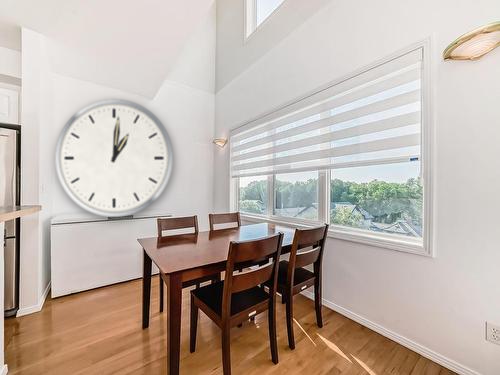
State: 1 h 01 min
